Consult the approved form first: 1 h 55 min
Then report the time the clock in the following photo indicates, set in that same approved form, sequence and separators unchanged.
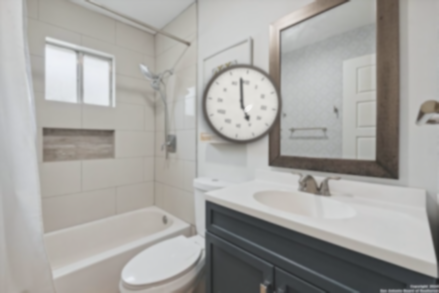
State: 4 h 58 min
